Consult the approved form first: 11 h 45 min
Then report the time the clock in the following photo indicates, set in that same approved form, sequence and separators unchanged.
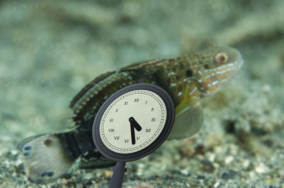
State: 4 h 27 min
